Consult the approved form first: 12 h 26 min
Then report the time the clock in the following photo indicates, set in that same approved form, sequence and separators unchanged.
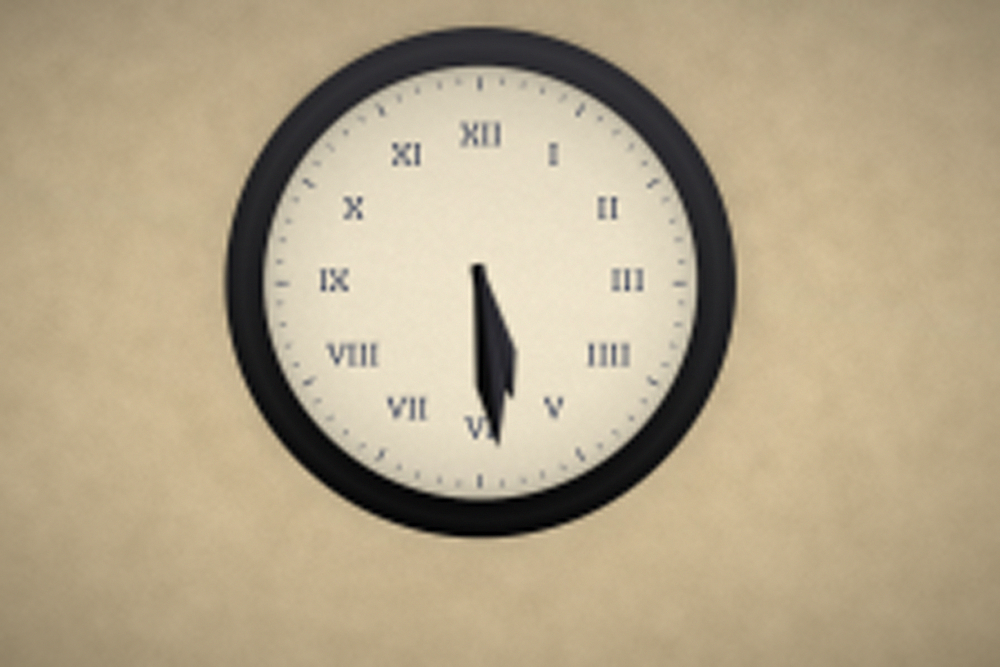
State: 5 h 29 min
